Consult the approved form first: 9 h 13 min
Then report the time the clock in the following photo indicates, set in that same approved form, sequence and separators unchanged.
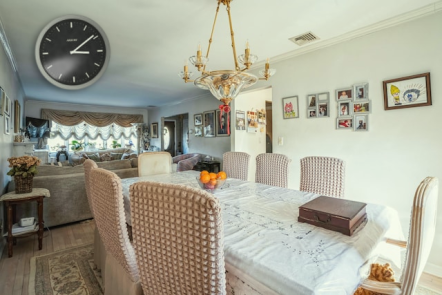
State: 3 h 09 min
